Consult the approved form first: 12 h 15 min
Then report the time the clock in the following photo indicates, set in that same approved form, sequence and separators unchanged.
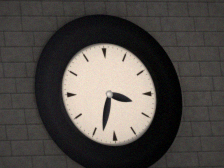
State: 3 h 33 min
